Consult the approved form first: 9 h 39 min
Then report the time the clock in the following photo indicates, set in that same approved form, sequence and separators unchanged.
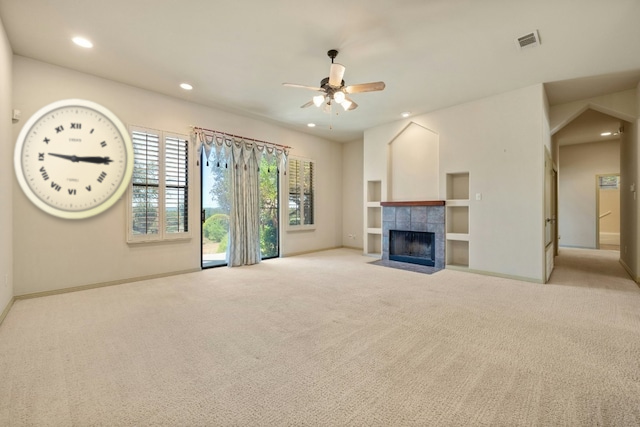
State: 9 h 15 min
